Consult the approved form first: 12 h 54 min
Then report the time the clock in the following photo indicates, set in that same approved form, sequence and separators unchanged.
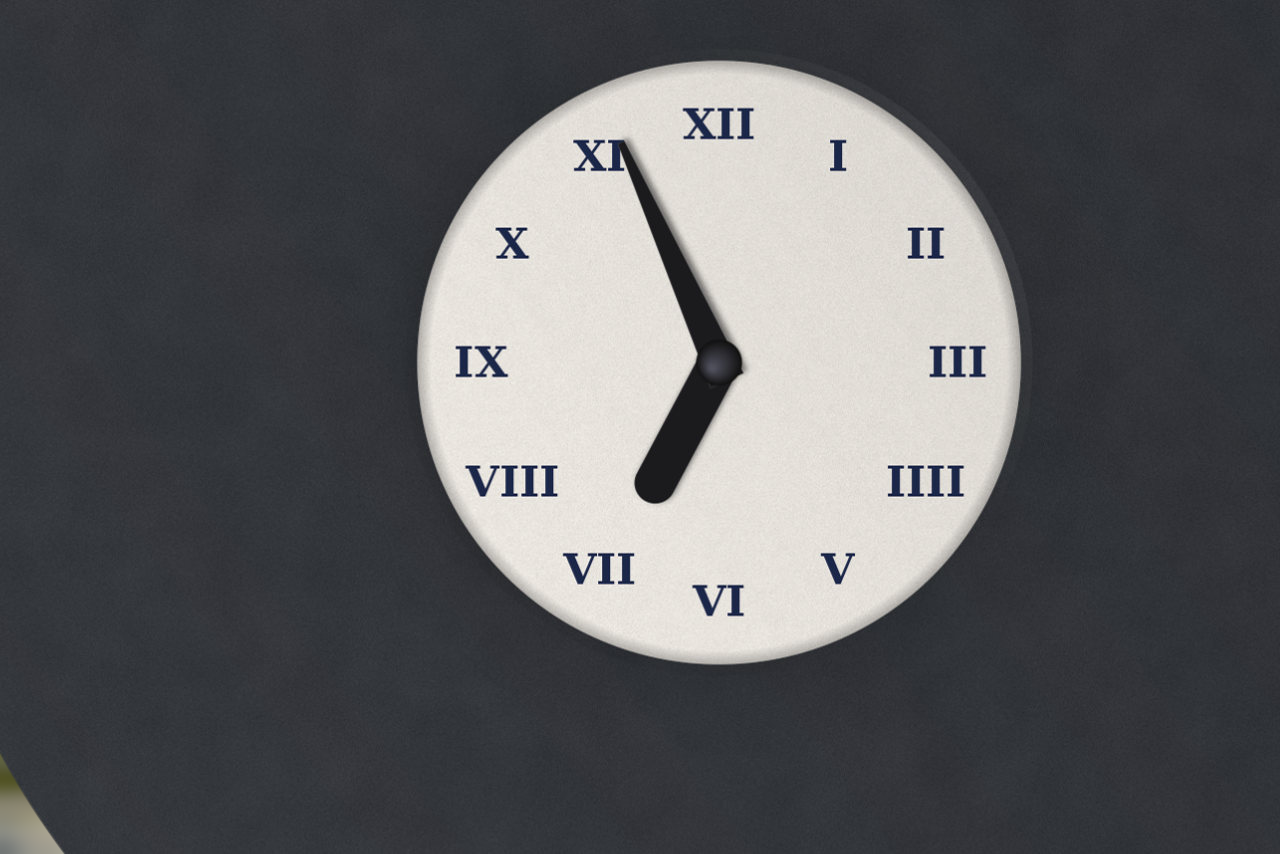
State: 6 h 56 min
